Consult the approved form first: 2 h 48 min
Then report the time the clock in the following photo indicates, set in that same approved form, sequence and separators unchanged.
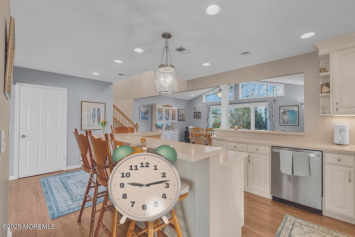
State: 9 h 13 min
